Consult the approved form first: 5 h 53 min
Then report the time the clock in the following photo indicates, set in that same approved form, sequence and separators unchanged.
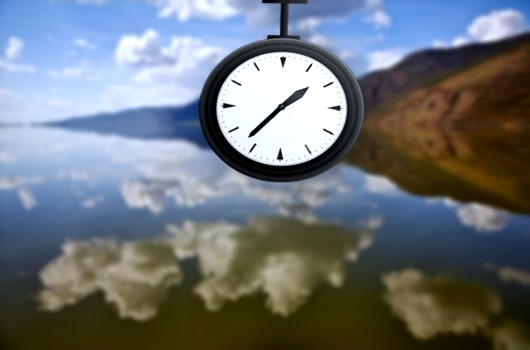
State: 1 h 37 min
